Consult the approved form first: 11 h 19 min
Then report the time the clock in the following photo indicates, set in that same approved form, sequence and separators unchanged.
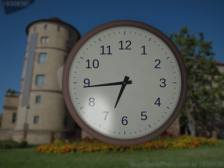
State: 6 h 44 min
